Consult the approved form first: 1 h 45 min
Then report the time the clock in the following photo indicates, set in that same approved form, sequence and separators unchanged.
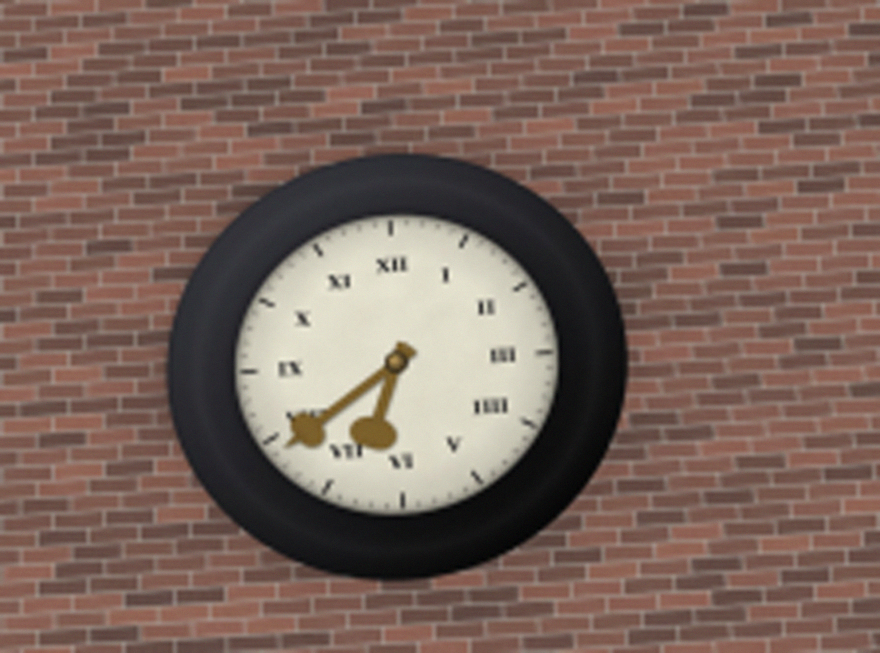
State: 6 h 39 min
